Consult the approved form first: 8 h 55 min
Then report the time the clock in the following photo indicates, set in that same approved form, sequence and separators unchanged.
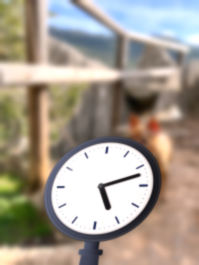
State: 5 h 12 min
